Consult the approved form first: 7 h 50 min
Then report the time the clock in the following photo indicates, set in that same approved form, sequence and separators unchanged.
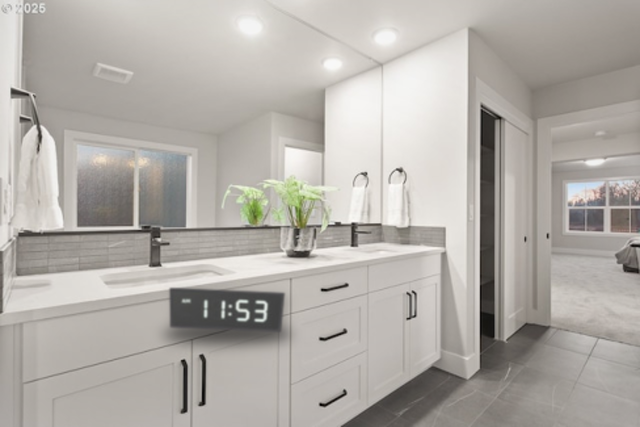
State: 11 h 53 min
